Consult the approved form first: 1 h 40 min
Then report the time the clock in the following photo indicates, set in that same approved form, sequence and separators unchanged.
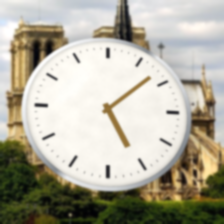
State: 5 h 08 min
